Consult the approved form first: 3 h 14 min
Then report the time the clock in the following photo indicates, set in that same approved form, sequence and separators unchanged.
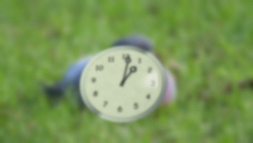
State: 1 h 01 min
